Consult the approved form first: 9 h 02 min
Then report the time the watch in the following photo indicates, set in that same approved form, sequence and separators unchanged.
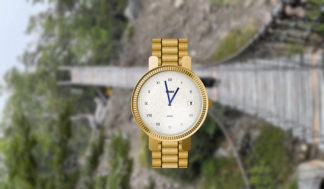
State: 12 h 58 min
